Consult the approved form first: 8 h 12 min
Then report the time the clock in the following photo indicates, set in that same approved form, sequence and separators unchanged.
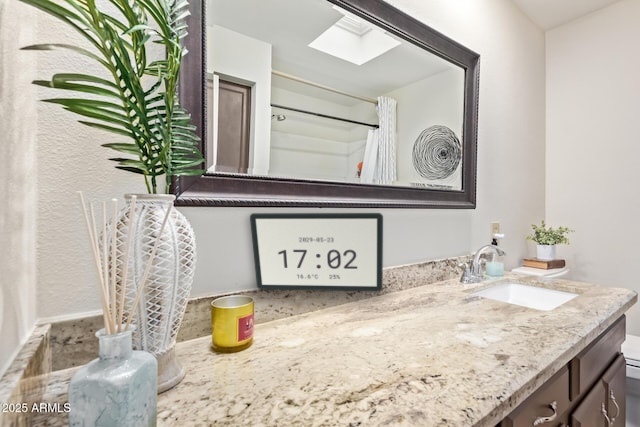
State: 17 h 02 min
